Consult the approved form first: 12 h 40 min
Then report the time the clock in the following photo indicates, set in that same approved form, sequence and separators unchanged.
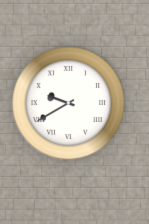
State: 9 h 40 min
